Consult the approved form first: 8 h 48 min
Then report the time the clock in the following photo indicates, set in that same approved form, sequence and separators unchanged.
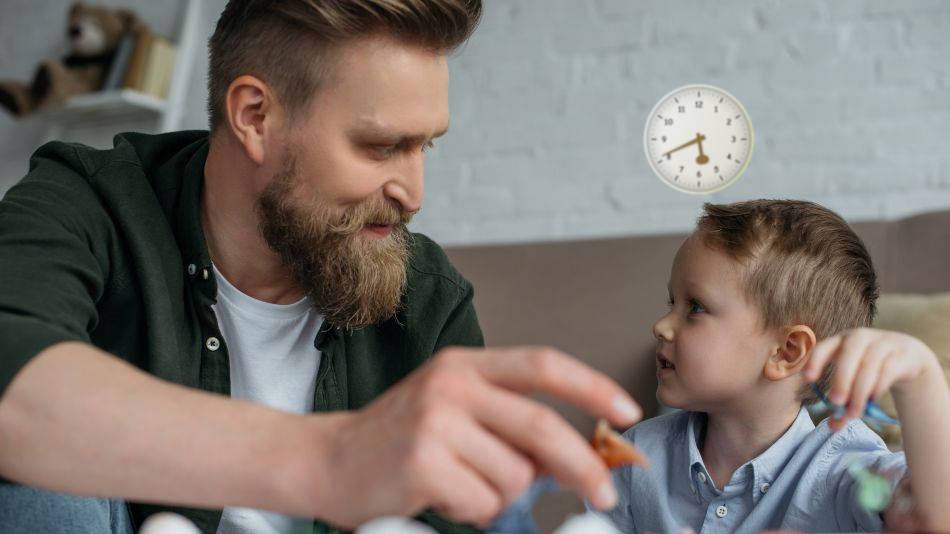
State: 5 h 41 min
